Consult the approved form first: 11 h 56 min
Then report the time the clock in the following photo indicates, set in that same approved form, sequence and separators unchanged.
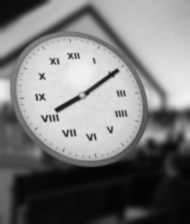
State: 8 h 10 min
